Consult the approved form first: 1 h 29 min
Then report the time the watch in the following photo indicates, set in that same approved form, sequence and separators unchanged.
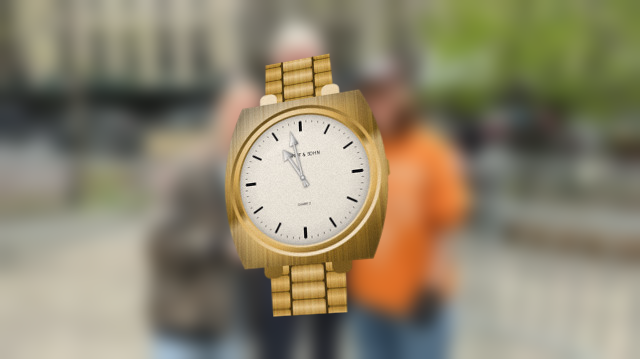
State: 10 h 58 min
